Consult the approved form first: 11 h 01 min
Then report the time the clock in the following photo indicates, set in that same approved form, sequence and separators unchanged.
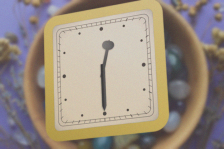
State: 12 h 30 min
